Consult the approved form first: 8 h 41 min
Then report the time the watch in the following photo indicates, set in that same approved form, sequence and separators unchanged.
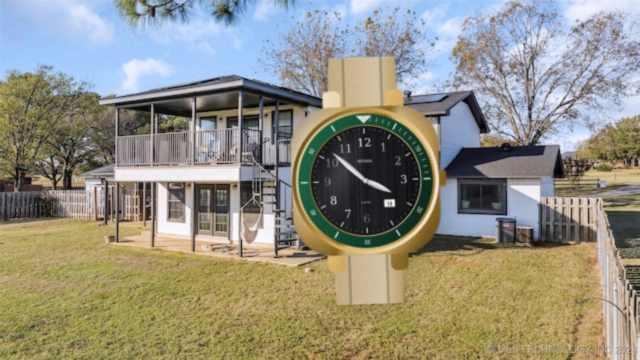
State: 3 h 52 min
